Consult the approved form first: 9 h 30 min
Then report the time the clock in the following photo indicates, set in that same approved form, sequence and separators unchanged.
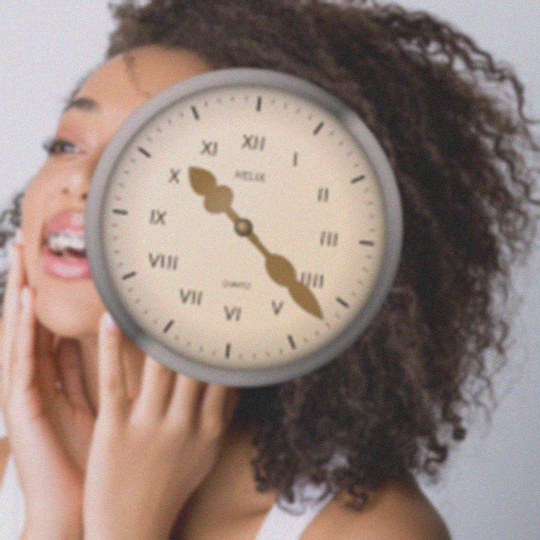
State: 10 h 22 min
